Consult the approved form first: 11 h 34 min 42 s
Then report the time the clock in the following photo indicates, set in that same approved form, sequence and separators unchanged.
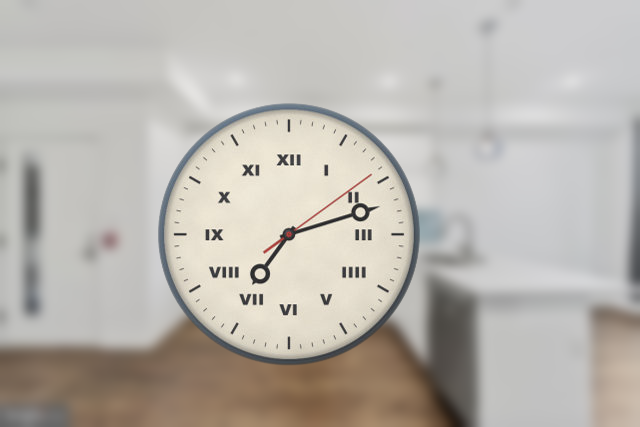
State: 7 h 12 min 09 s
